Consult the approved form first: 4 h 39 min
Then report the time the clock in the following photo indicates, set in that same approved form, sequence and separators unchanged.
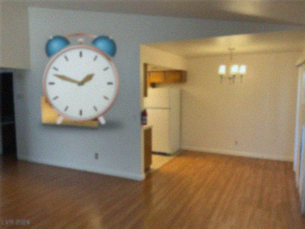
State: 1 h 48 min
